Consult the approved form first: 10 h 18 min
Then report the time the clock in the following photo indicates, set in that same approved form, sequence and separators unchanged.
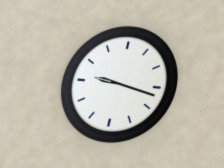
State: 9 h 17 min
